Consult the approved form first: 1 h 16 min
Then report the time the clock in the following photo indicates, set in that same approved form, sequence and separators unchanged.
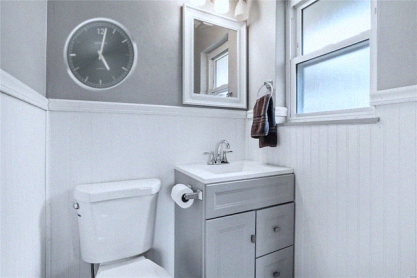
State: 5 h 02 min
